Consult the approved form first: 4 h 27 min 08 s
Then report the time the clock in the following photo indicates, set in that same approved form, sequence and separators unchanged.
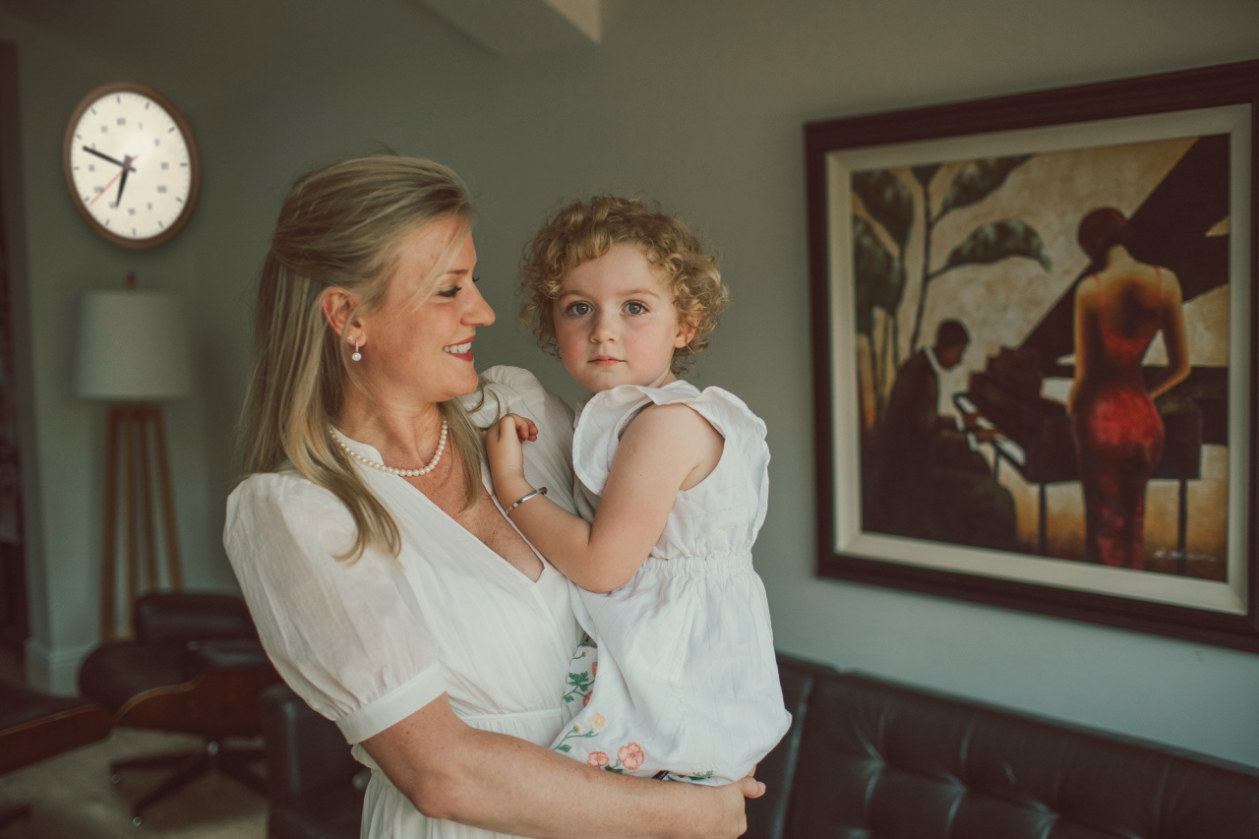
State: 6 h 48 min 39 s
